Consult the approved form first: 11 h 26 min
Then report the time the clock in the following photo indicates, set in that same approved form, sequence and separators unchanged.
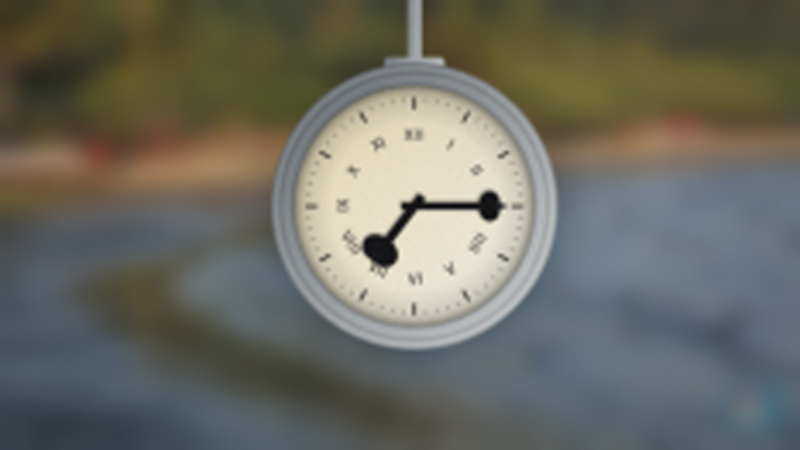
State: 7 h 15 min
